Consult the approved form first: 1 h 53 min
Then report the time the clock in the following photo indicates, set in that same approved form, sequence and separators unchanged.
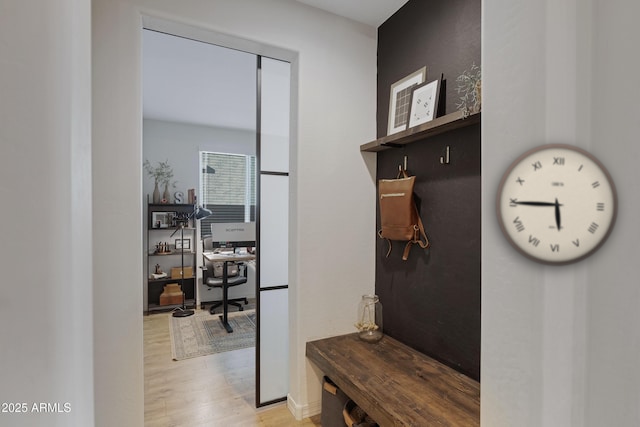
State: 5 h 45 min
